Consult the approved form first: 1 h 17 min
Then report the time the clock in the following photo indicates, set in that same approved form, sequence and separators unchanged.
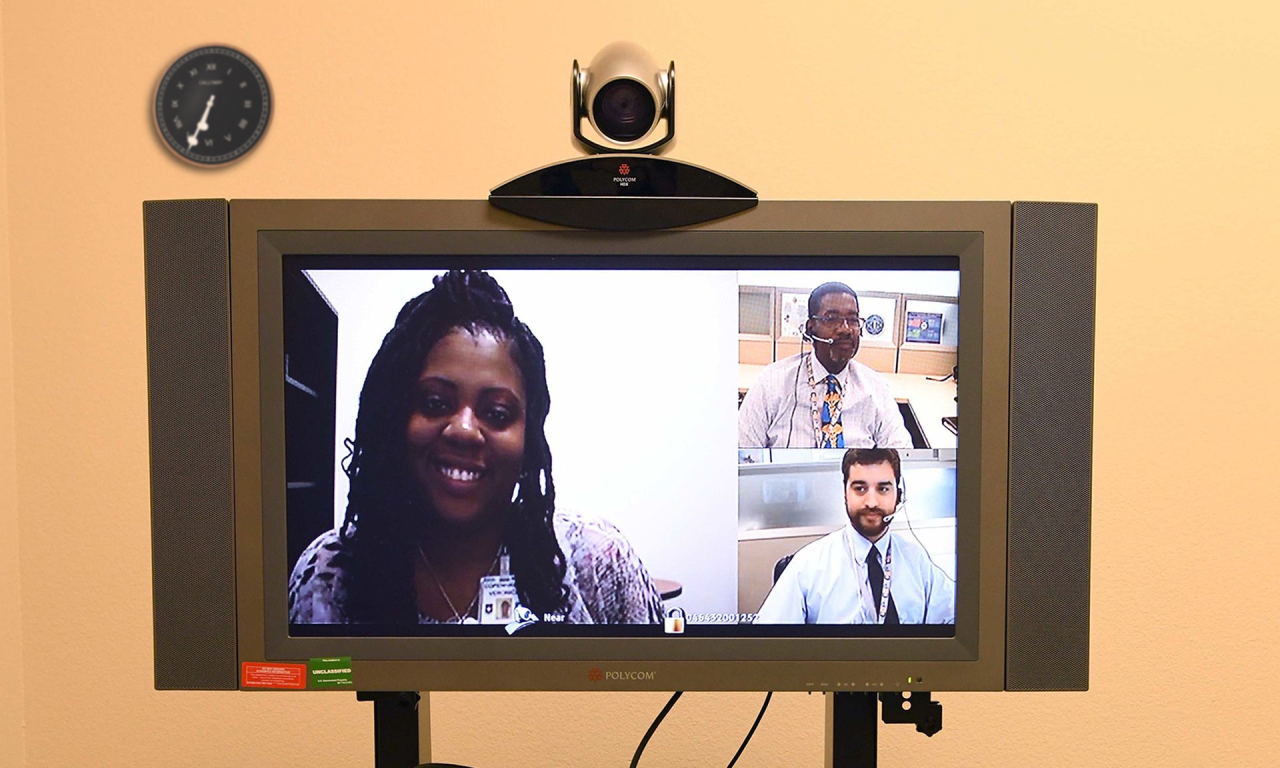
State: 6 h 34 min
